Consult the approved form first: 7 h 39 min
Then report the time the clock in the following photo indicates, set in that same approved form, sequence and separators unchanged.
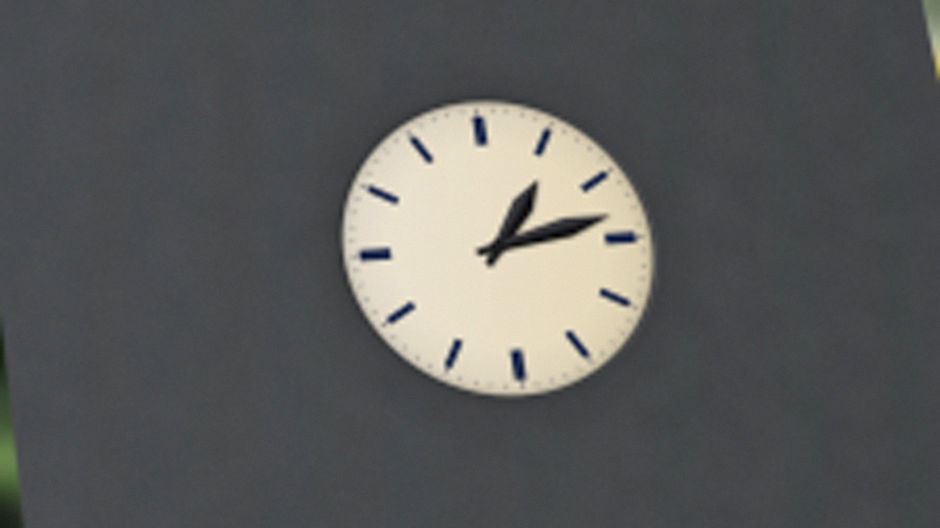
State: 1 h 13 min
